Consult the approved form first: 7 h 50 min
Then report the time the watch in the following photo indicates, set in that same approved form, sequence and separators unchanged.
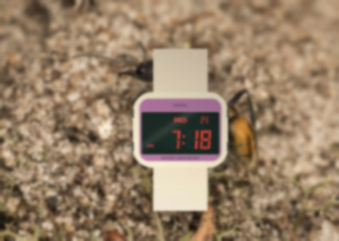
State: 7 h 18 min
